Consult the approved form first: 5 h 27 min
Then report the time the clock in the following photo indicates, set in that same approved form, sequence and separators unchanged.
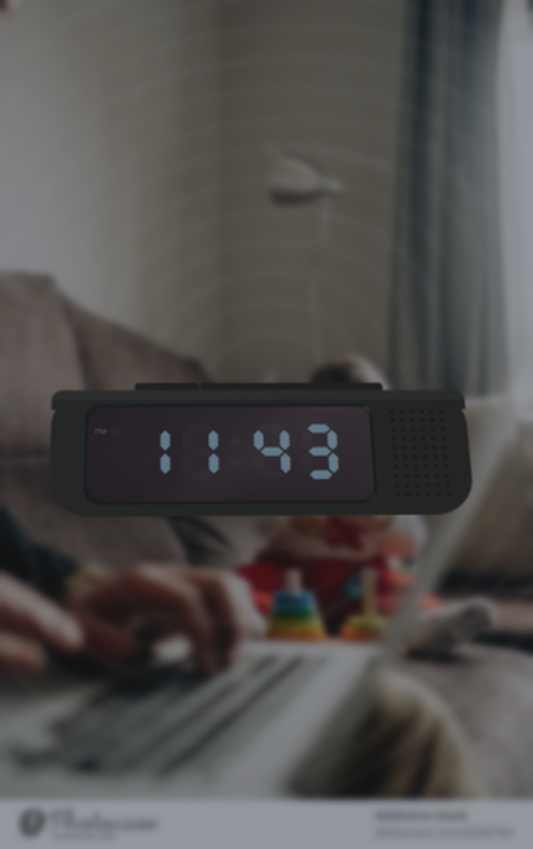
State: 11 h 43 min
